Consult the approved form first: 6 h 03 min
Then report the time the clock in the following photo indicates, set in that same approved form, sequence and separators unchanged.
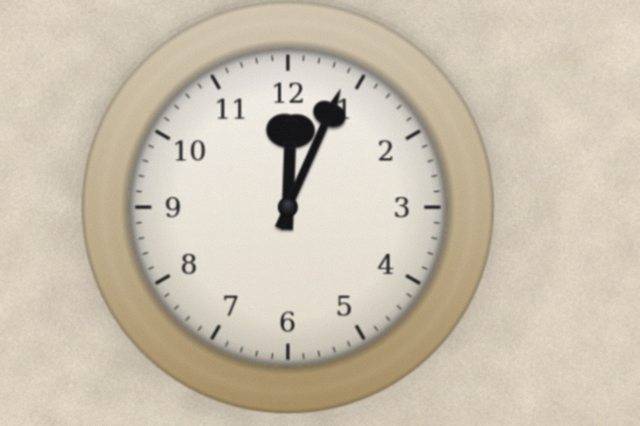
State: 12 h 04 min
